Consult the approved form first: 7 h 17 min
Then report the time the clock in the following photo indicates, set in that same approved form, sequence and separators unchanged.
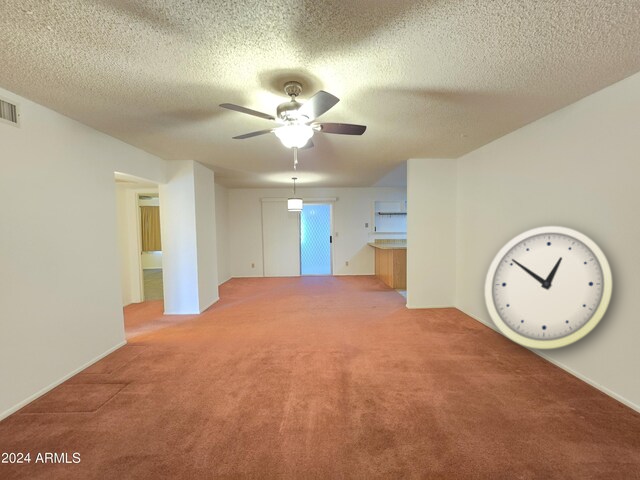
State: 12 h 51 min
